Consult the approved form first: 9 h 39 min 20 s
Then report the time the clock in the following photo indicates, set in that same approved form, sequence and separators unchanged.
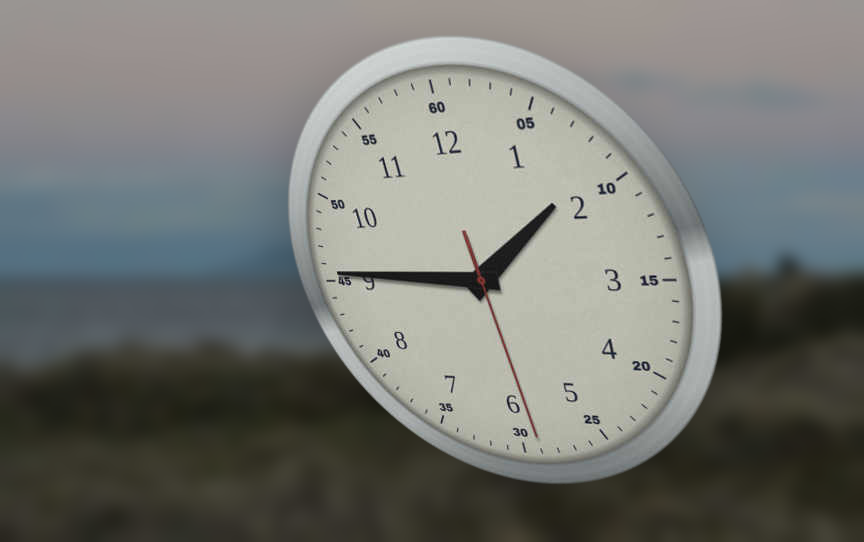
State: 1 h 45 min 29 s
